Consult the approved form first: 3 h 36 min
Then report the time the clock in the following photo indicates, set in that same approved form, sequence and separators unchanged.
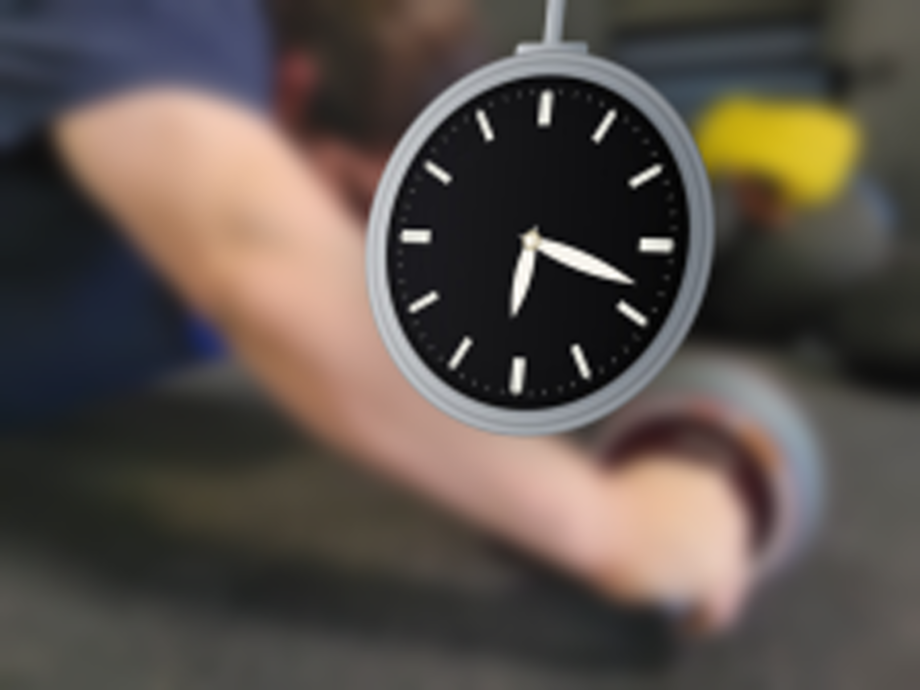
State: 6 h 18 min
